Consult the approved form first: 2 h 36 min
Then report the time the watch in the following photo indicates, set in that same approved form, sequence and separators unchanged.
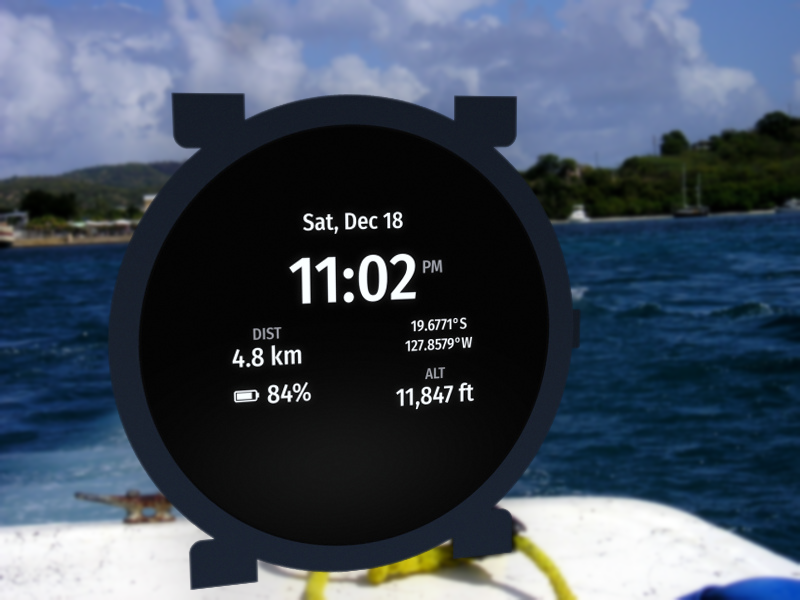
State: 11 h 02 min
